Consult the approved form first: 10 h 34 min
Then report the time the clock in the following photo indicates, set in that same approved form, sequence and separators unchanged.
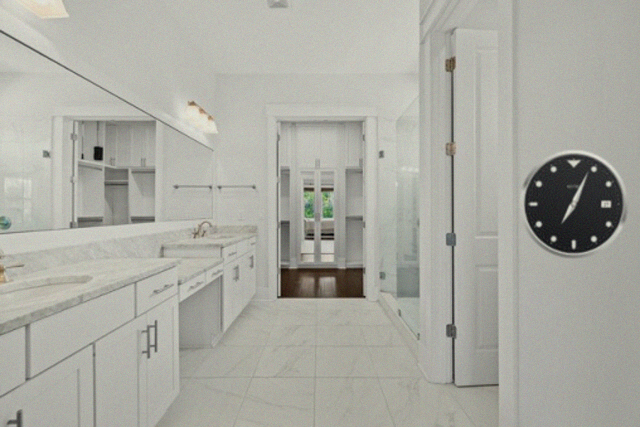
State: 7 h 04 min
